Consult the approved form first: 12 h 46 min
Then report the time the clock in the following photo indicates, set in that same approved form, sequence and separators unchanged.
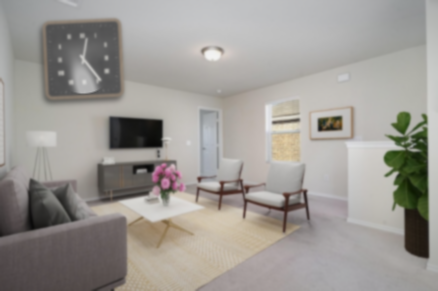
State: 12 h 24 min
